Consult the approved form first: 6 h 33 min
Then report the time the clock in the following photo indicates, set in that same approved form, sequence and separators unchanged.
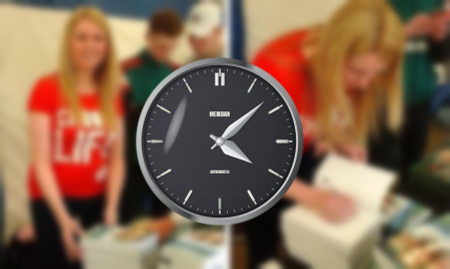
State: 4 h 08 min
